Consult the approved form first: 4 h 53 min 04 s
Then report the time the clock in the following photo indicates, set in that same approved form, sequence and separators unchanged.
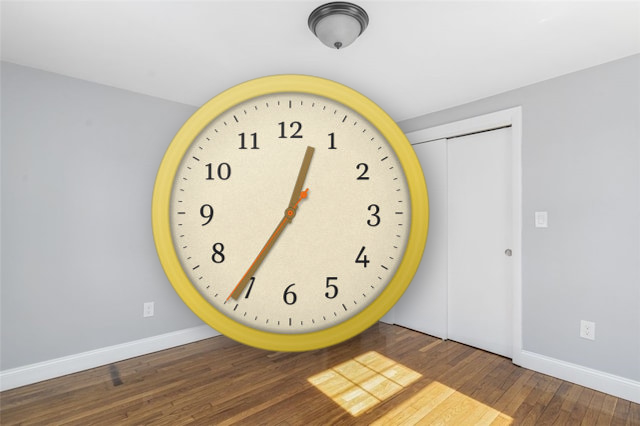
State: 12 h 35 min 36 s
